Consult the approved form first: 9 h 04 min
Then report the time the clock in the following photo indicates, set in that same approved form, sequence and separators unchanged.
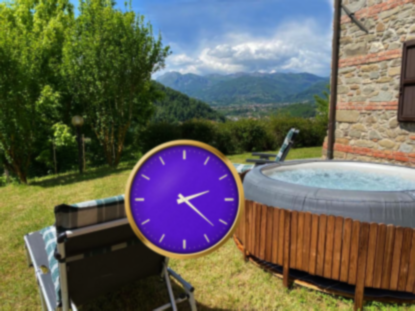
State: 2 h 22 min
